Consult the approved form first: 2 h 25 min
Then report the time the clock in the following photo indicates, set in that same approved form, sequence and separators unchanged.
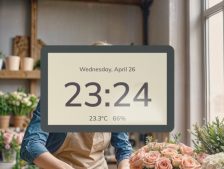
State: 23 h 24 min
